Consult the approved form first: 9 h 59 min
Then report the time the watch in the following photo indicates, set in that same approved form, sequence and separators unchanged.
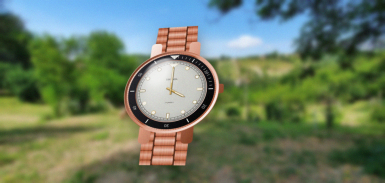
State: 4 h 00 min
